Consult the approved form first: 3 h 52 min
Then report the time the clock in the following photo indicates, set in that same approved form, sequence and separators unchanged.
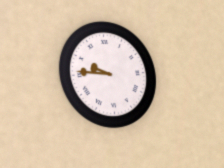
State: 9 h 46 min
